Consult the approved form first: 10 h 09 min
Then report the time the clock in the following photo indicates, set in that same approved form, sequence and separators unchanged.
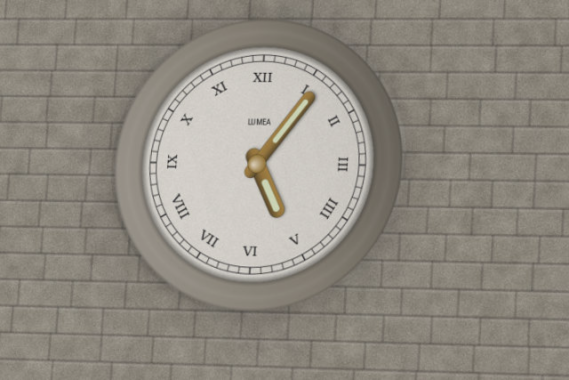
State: 5 h 06 min
